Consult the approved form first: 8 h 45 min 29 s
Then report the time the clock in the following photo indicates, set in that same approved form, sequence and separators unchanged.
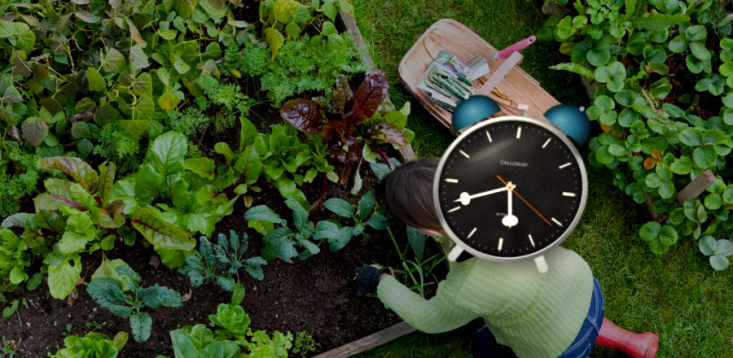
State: 5 h 41 min 21 s
